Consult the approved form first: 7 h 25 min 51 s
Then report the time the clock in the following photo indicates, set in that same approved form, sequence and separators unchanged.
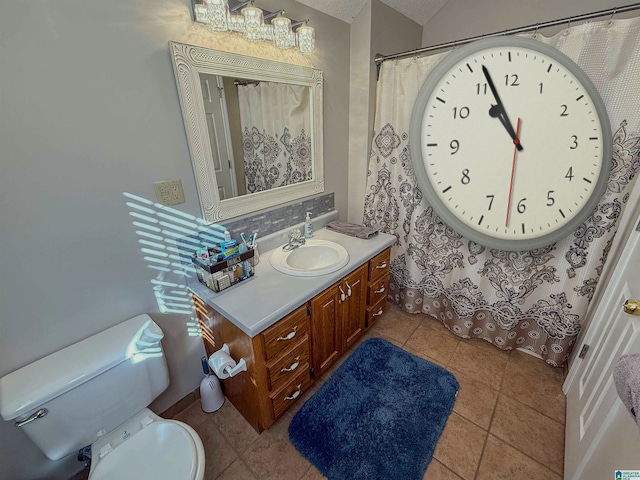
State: 10 h 56 min 32 s
